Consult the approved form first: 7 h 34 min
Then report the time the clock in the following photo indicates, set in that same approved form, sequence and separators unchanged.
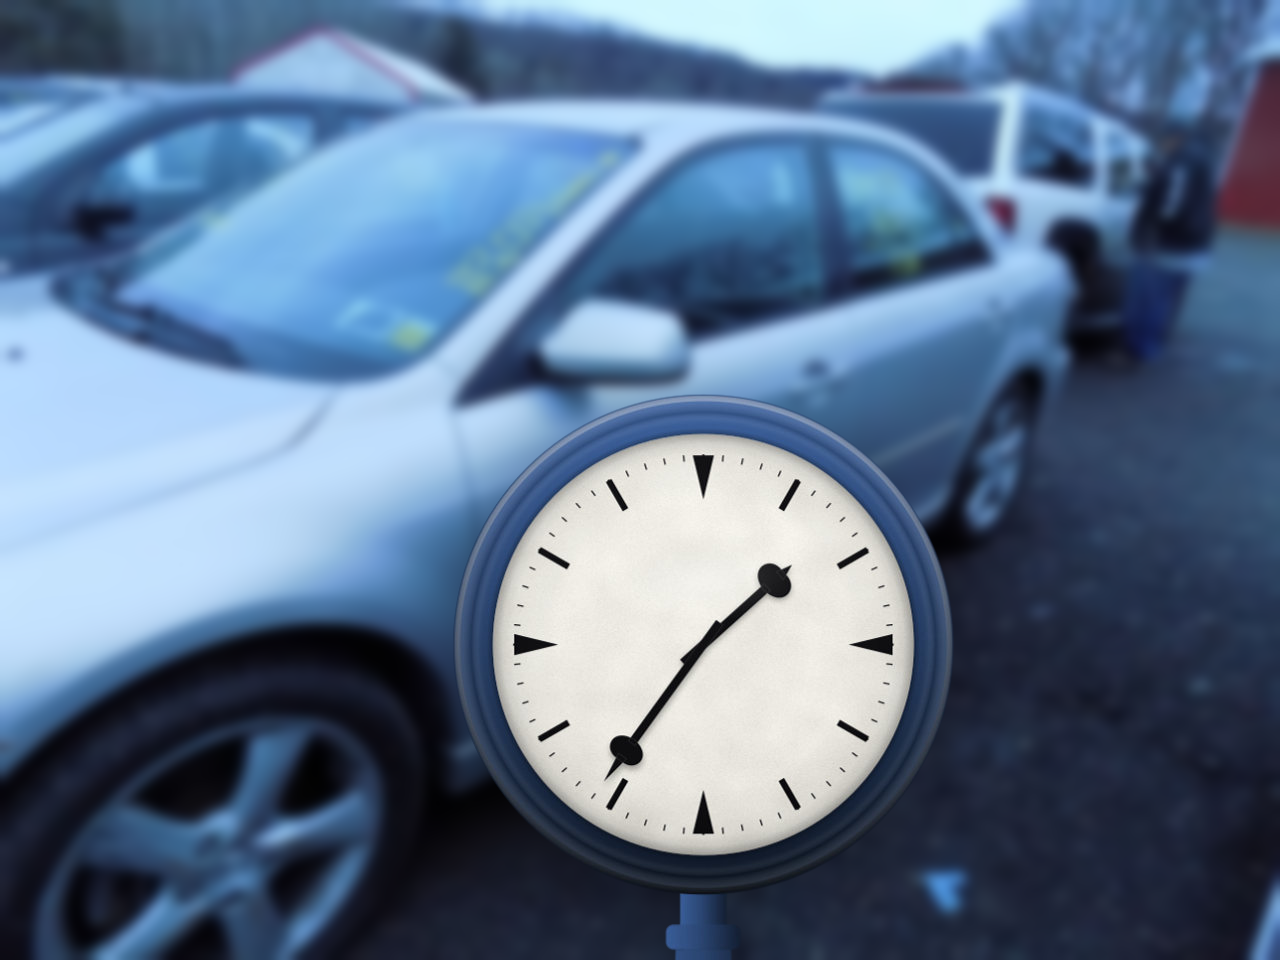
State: 1 h 36 min
